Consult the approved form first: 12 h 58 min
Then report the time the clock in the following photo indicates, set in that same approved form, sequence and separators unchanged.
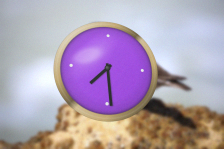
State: 7 h 29 min
